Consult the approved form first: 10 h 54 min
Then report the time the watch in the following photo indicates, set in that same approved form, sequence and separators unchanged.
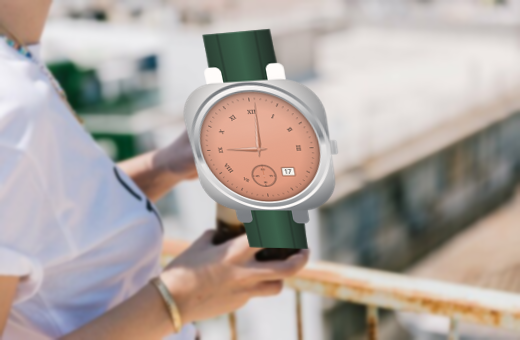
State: 9 h 01 min
